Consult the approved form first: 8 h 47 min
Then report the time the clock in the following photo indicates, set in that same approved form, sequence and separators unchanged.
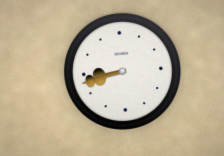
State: 8 h 43 min
